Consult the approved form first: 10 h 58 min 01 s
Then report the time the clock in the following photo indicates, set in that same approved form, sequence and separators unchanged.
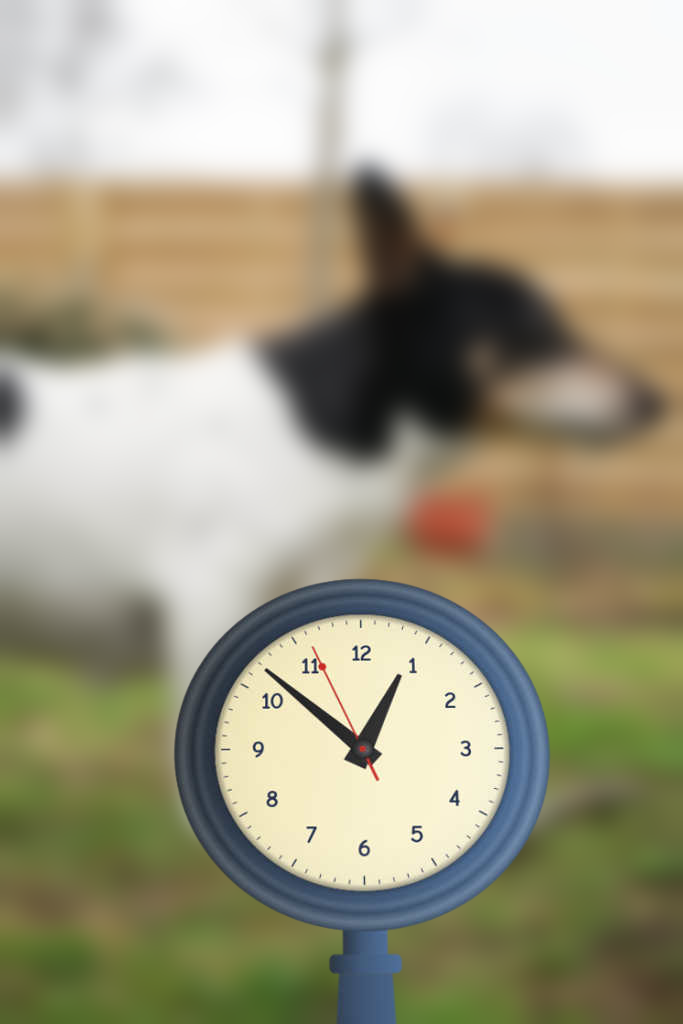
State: 12 h 51 min 56 s
